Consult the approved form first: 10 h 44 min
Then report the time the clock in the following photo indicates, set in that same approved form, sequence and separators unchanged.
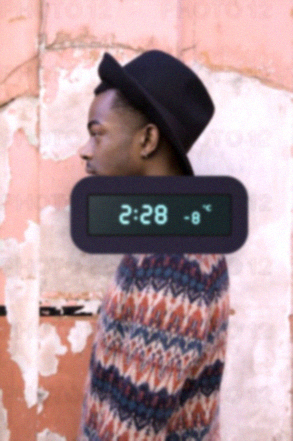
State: 2 h 28 min
